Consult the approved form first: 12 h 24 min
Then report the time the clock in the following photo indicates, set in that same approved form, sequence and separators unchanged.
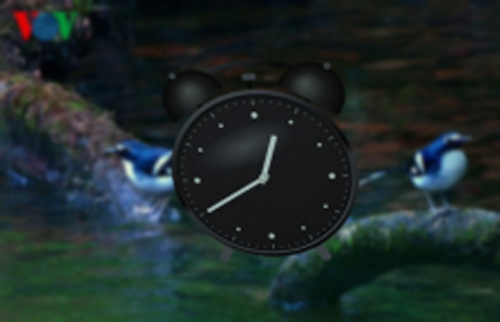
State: 12 h 40 min
